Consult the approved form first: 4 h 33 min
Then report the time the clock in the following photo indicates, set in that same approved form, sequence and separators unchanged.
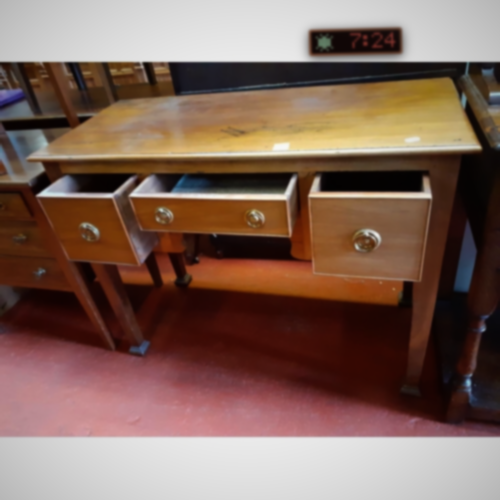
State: 7 h 24 min
